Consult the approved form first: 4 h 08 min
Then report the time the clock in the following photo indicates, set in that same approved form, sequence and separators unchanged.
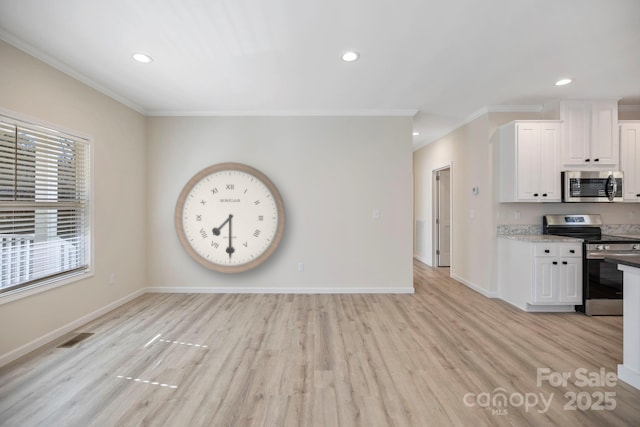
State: 7 h 30 min
